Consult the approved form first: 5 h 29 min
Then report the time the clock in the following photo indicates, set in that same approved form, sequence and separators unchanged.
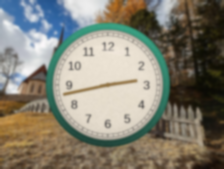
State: 2 h 43 min
